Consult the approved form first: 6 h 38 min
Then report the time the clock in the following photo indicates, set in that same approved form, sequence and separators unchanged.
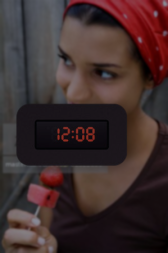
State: 12 h 08 min
